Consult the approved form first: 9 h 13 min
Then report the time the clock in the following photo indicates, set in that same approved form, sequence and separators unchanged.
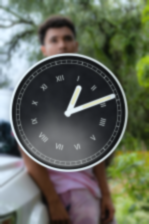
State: 1 h 14 min
